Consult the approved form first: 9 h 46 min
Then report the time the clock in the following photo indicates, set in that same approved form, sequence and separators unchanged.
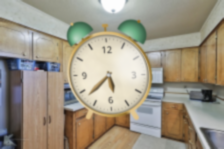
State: 5 h 38 min
